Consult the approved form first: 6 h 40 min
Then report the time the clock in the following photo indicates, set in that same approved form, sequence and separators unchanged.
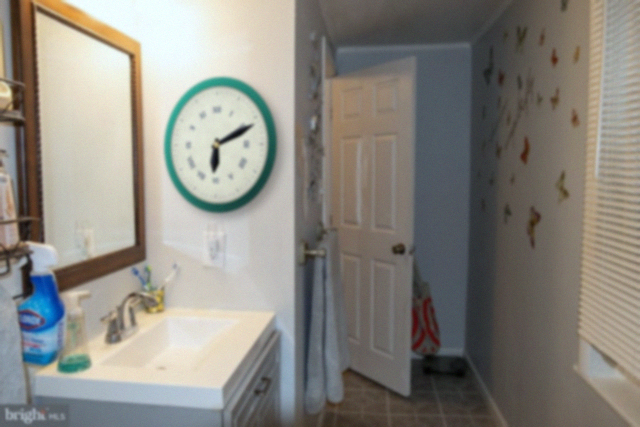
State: 6 h 11 min
